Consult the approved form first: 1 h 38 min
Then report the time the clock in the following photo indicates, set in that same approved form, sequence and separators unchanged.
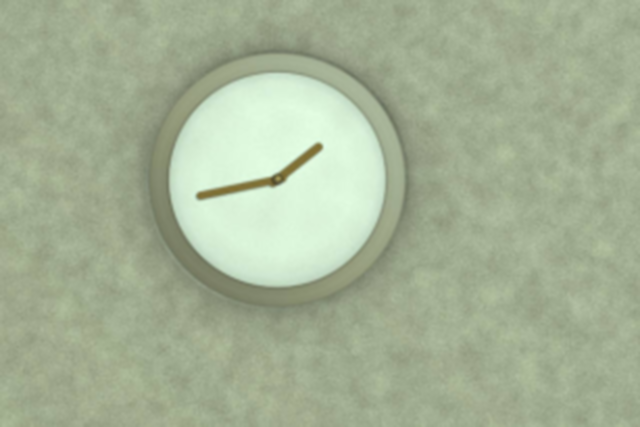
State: 1 h 43 min
